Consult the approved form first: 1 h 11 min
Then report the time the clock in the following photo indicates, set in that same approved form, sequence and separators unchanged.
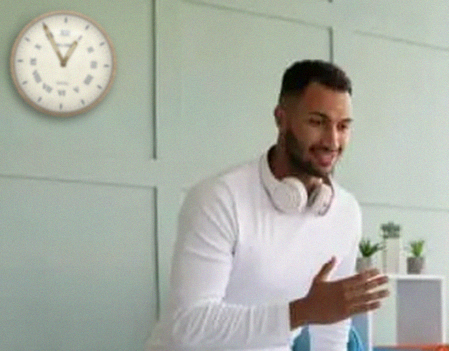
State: 12 h 55 min
